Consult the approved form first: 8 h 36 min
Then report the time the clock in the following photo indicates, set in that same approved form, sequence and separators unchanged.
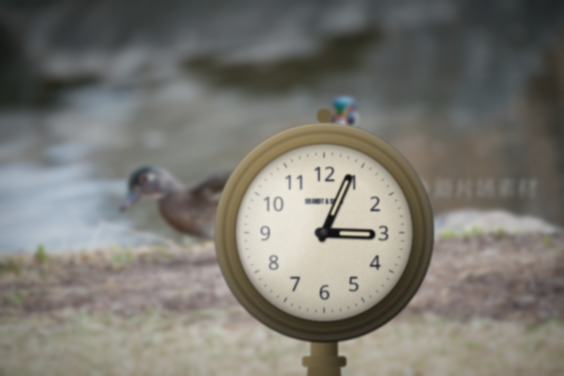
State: 3 h 04 min
